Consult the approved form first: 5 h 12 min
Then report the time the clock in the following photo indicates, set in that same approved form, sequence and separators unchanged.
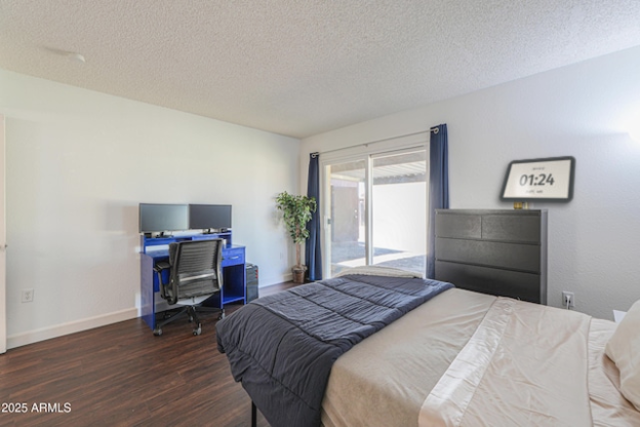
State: 1 h 24 min
